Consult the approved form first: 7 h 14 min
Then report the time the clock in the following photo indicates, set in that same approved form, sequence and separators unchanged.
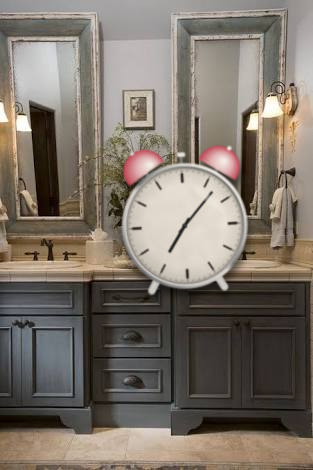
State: 7 h 07 min
